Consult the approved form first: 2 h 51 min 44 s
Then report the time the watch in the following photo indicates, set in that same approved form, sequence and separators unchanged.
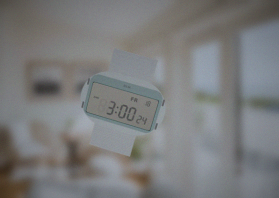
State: 3 h 00 min 24 s
